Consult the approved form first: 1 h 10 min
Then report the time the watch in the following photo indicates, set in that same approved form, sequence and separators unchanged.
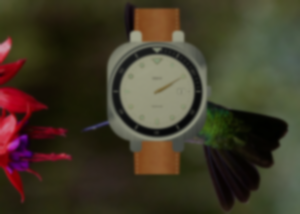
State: 2 h 10 min
